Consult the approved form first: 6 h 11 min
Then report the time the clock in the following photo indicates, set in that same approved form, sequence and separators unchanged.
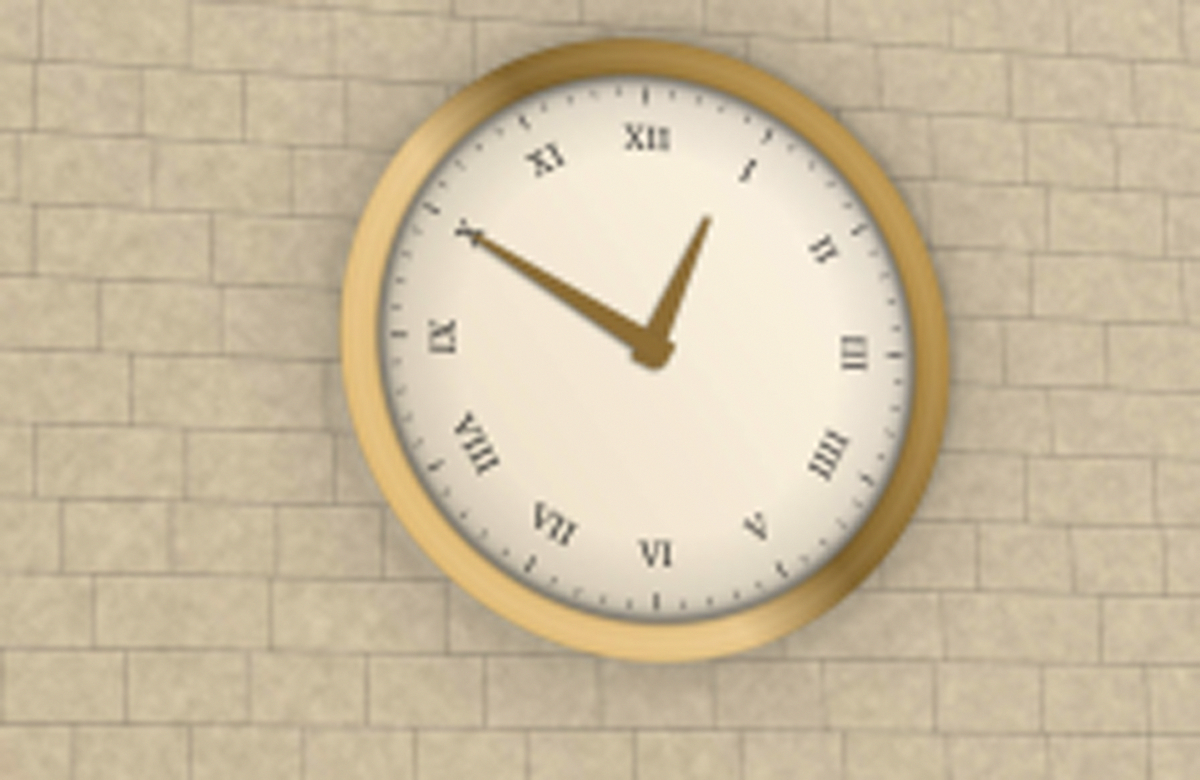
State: 12 h 50 min
